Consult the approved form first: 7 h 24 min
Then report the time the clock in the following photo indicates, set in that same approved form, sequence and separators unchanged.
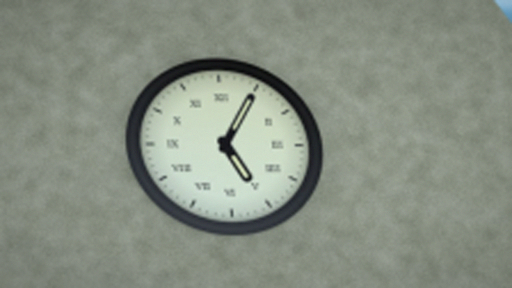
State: 5 h 05 min
